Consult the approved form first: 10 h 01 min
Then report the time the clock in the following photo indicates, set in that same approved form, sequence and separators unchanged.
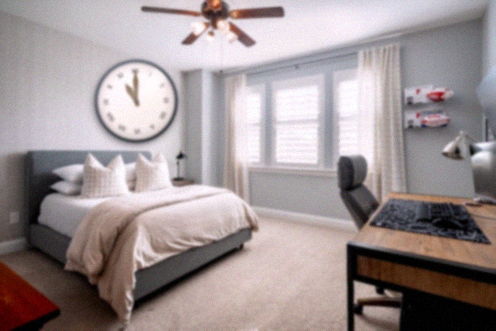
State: 11 h 00 min
